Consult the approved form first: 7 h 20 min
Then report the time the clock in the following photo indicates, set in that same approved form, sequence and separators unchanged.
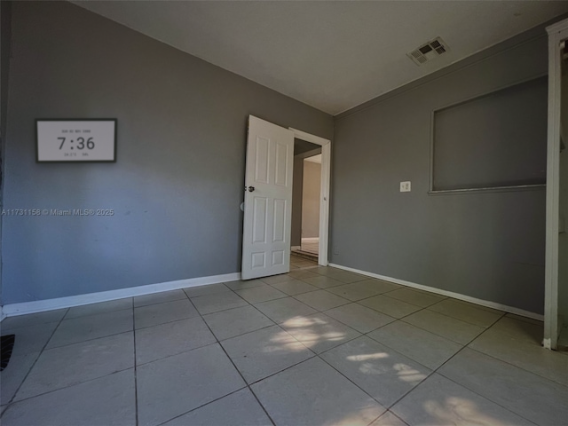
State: 7 h 36 min
